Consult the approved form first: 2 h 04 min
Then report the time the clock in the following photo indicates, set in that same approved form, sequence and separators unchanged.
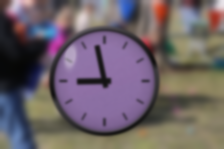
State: 8 h 58 min
